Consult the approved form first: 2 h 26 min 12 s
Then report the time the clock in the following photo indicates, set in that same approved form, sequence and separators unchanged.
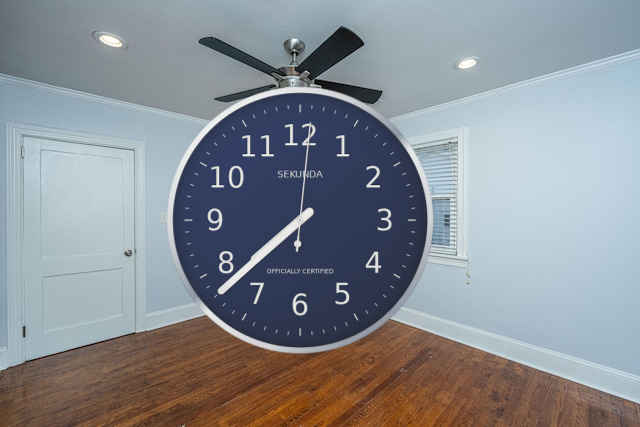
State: 7 h 38 min 01 s
